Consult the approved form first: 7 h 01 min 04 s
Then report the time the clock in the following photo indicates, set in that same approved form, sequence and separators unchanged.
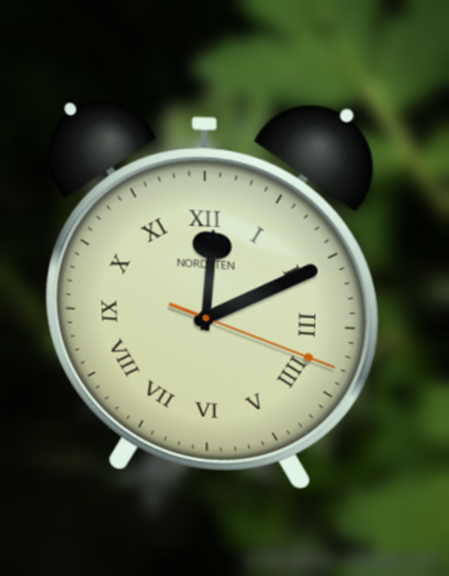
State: 12 h 10 min 18 s
